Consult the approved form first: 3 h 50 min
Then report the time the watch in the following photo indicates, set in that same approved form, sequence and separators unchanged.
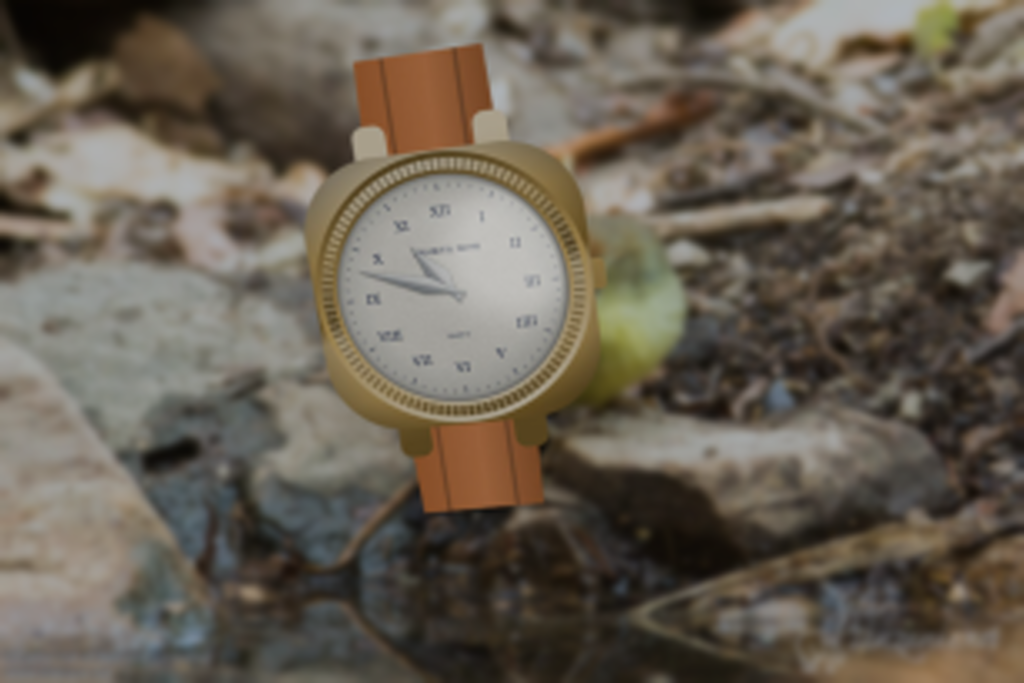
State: 10 h 48 min
